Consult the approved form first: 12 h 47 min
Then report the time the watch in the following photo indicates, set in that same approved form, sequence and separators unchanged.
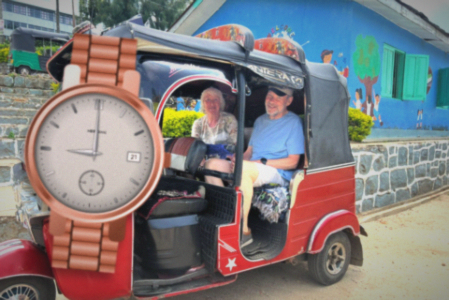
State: 9 h 00 min
